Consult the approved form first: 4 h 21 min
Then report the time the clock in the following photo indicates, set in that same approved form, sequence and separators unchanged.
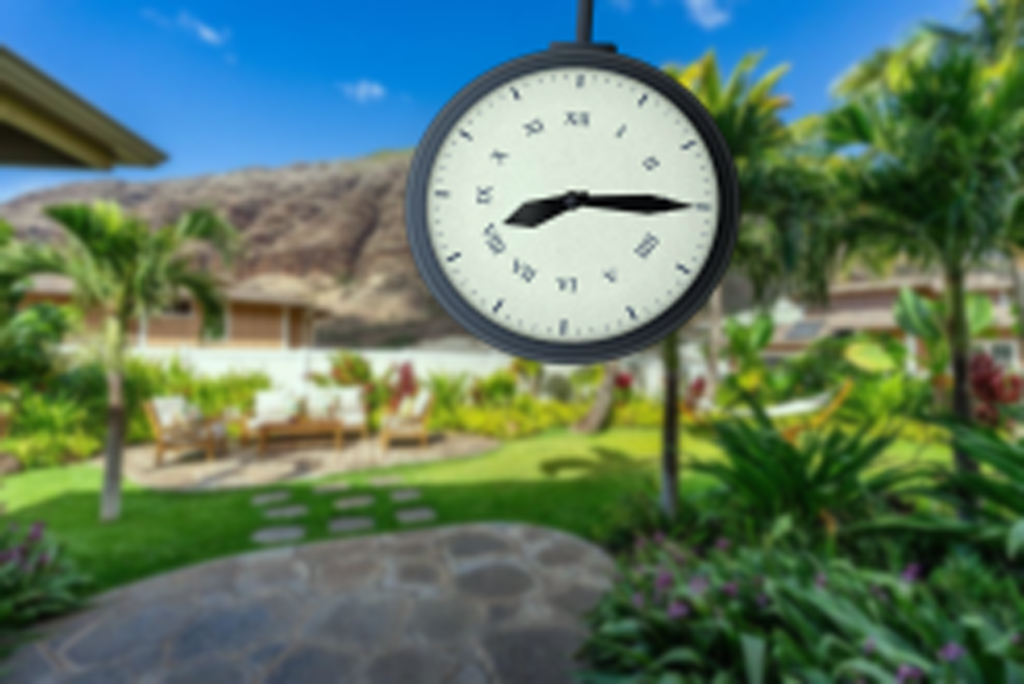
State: 8 h 15 min
